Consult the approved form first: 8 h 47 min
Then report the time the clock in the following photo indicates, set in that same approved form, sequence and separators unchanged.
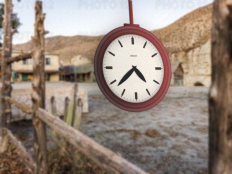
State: 4 h 38 min
